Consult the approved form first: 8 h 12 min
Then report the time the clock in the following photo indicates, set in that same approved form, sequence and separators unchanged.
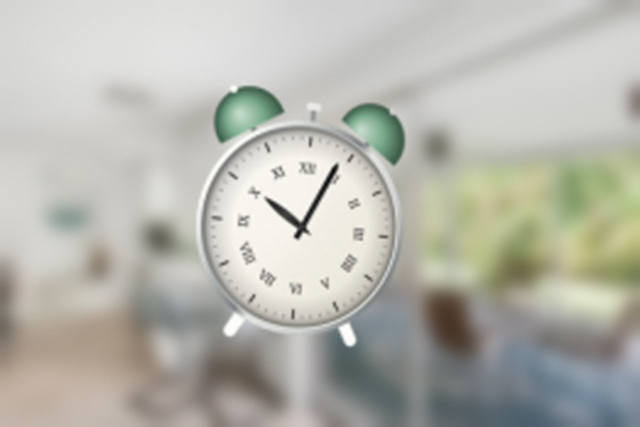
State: 10 h 04 min
